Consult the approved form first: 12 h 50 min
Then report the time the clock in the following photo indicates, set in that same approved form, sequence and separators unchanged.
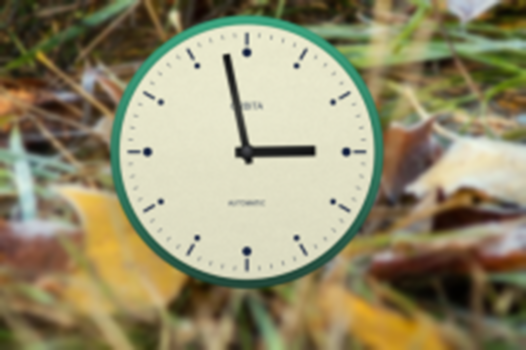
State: 2 h 58 min
